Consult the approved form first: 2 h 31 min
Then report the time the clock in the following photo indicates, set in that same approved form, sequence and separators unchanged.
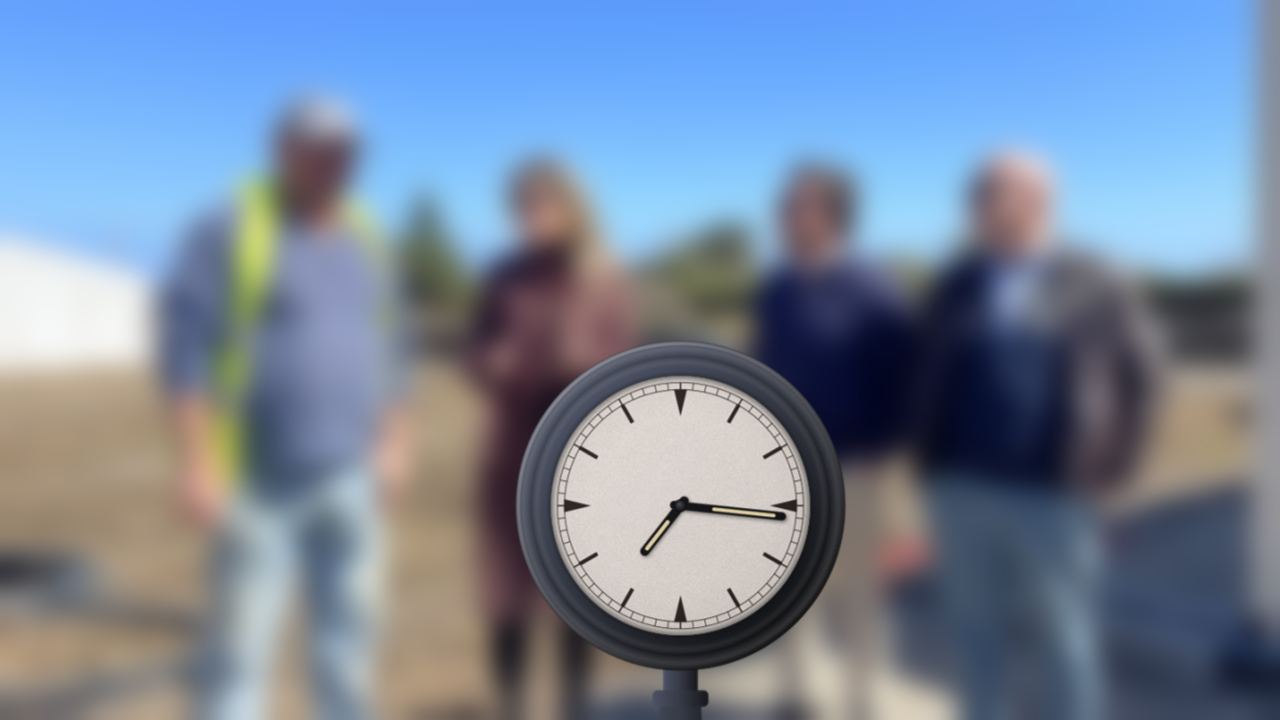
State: 7 h 16 min
